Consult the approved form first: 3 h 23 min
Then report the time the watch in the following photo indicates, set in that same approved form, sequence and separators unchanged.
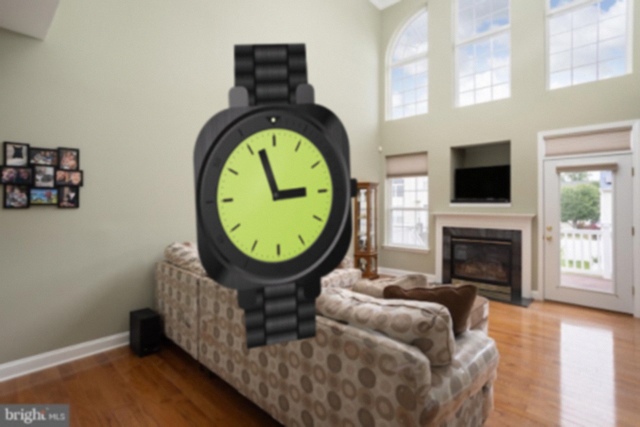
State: 2 h 57 min
